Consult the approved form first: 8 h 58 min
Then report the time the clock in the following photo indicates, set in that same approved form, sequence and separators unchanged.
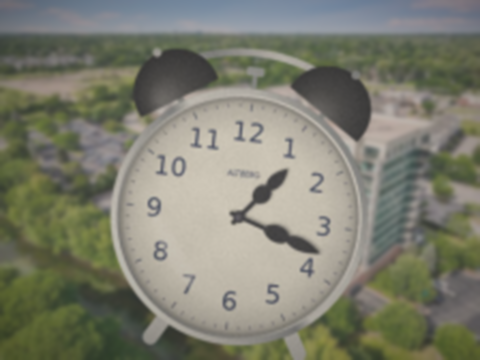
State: 1 h 18 min
